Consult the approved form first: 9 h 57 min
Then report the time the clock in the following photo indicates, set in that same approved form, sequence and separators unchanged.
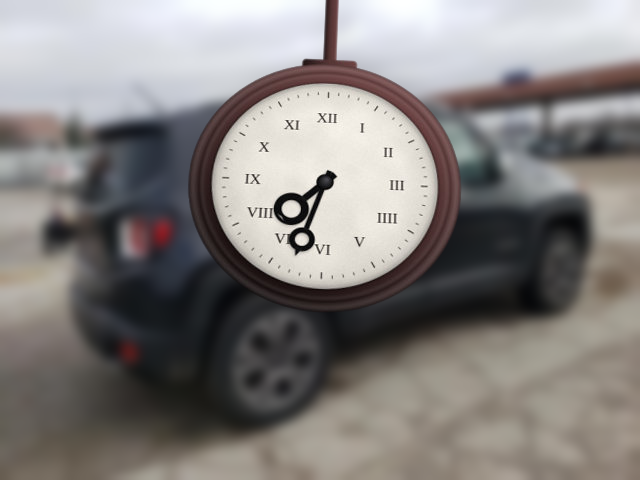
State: 7 h 33 min
